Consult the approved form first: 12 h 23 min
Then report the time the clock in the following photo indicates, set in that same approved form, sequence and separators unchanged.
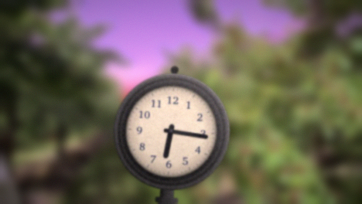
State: 6 h 16 min
